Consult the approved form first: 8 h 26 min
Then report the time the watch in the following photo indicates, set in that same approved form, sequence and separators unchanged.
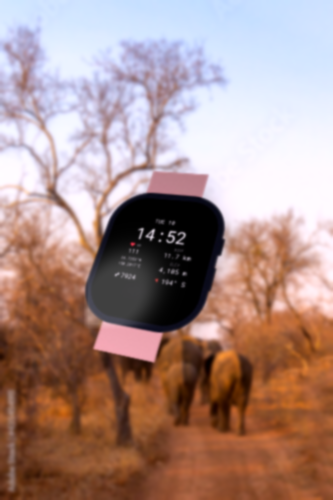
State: 14 h 52 min
